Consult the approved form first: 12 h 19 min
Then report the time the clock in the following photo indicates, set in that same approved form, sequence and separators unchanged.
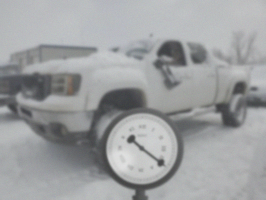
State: 10 h 21 min
